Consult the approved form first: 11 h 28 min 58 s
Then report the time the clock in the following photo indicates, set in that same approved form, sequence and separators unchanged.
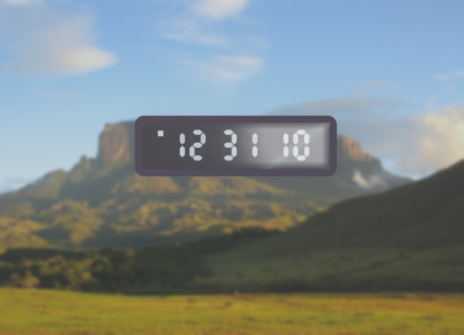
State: 12 h 31 min 10 s
